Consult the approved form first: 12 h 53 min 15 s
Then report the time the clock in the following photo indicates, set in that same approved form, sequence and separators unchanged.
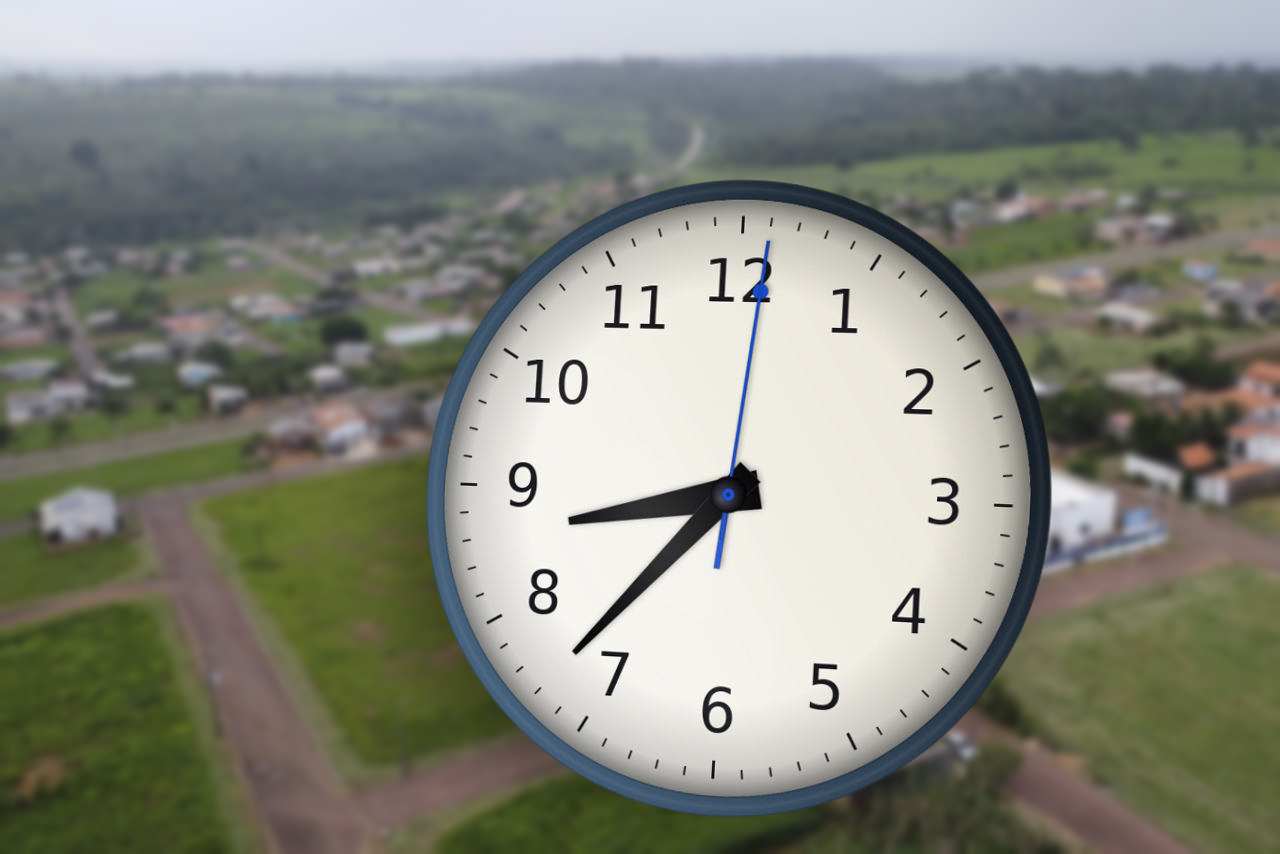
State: 8 h 37 min 01 s
